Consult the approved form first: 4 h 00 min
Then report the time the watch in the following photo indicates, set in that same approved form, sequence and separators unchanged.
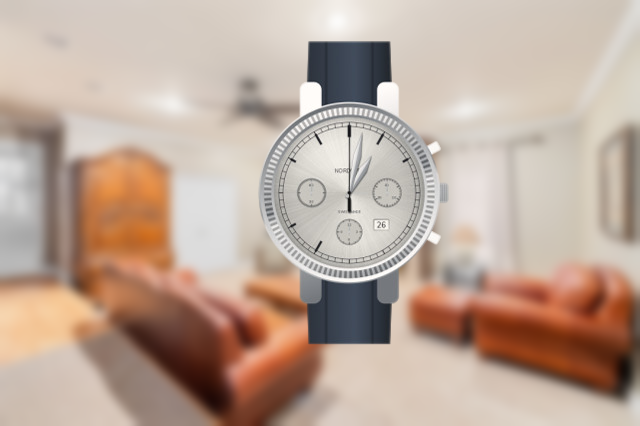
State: 1 h 02 min
